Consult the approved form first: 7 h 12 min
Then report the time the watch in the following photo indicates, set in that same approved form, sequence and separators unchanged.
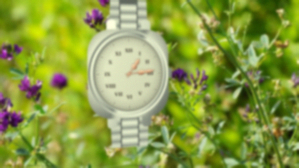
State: 1 h 14 min
